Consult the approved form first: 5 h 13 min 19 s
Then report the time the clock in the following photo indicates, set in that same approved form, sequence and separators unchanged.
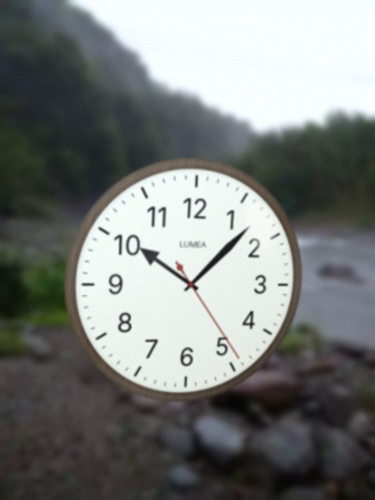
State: 10 h 07 min 24 s
